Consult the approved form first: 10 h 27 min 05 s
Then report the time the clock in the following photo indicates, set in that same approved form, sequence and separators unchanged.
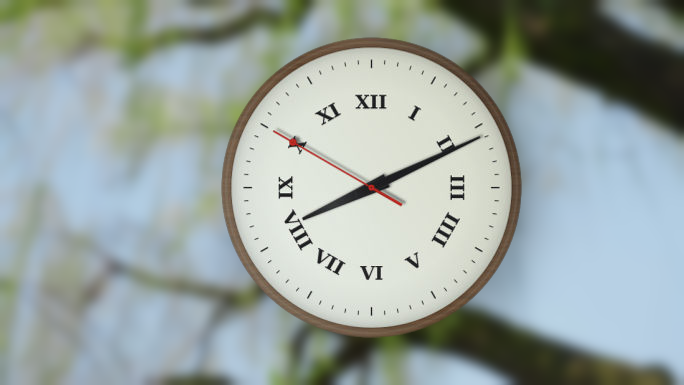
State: 8 h 10 min 50 s
